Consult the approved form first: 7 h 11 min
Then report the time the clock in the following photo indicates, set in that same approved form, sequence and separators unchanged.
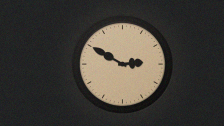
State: 2 h 50 min
